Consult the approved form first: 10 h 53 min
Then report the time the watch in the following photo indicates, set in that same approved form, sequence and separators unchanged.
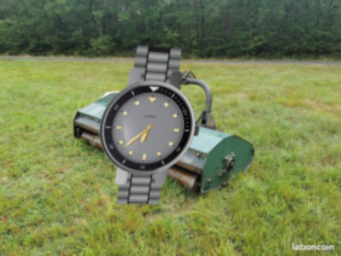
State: 6 h 38 min
